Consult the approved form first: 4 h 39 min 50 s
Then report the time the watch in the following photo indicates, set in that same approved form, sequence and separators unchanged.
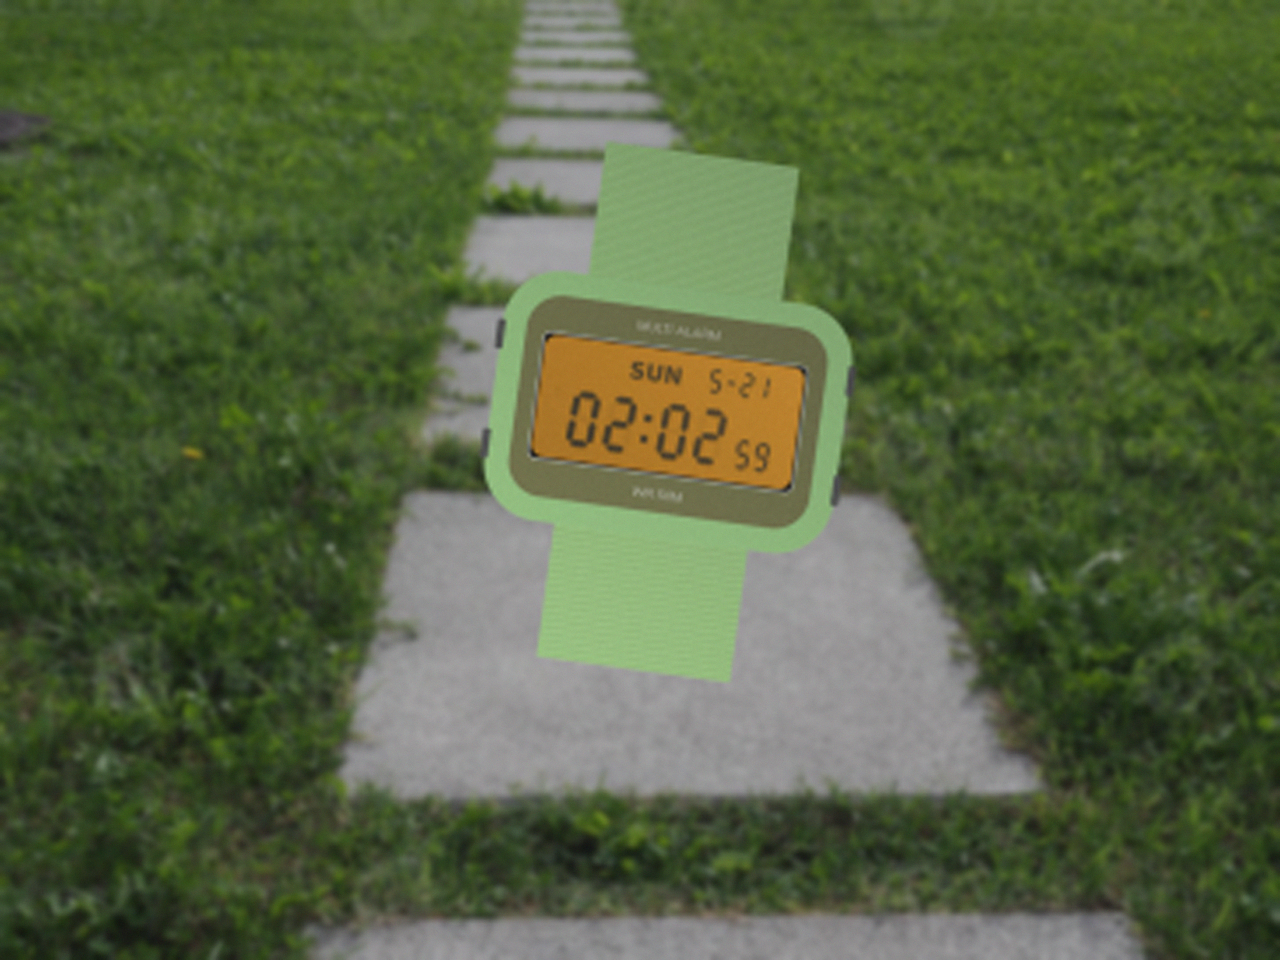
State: 2 h 02 min 59 s
